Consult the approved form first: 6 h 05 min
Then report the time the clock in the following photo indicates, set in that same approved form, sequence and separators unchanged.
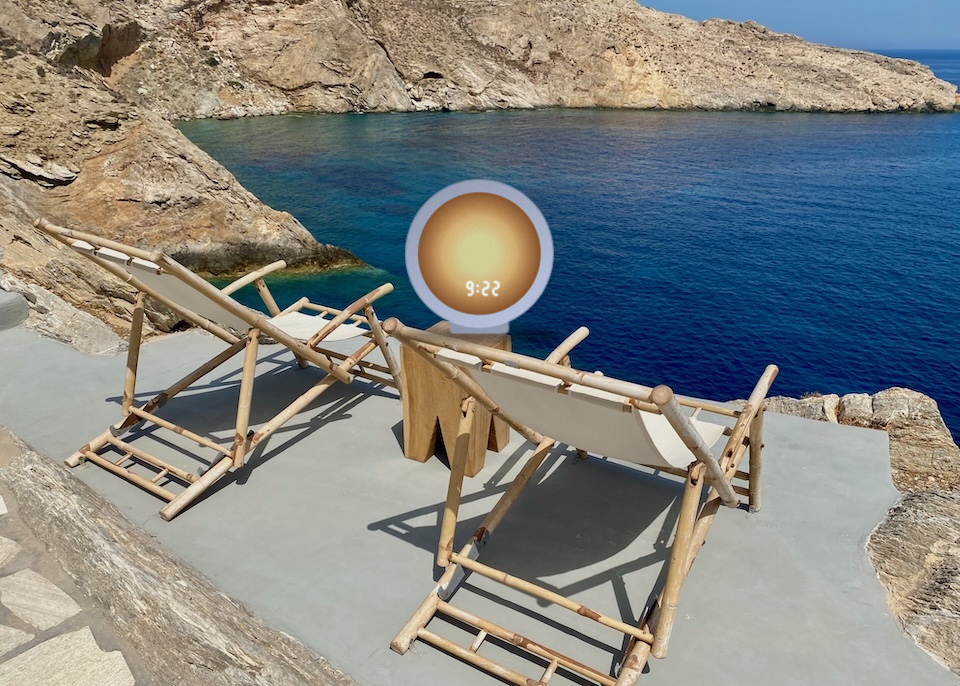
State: 9 h 22 min
